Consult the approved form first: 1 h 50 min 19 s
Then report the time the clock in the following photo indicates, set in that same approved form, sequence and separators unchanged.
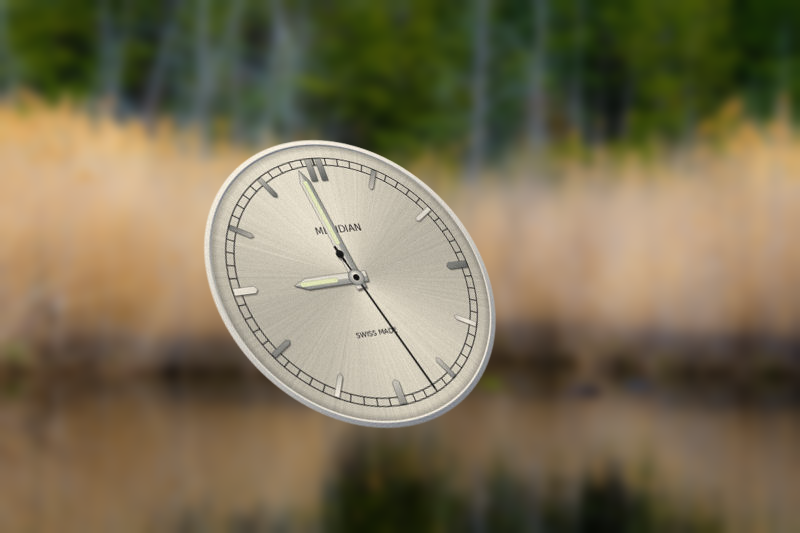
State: 8 h 58 min 27 s
